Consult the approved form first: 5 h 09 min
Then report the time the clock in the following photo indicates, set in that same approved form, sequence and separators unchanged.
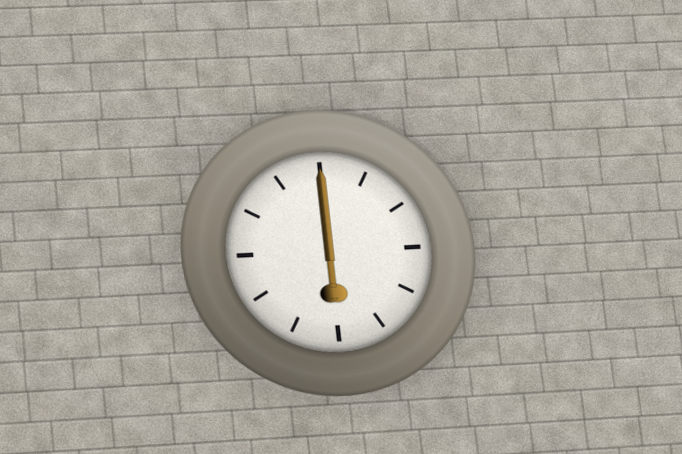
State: 6 h 00 min
